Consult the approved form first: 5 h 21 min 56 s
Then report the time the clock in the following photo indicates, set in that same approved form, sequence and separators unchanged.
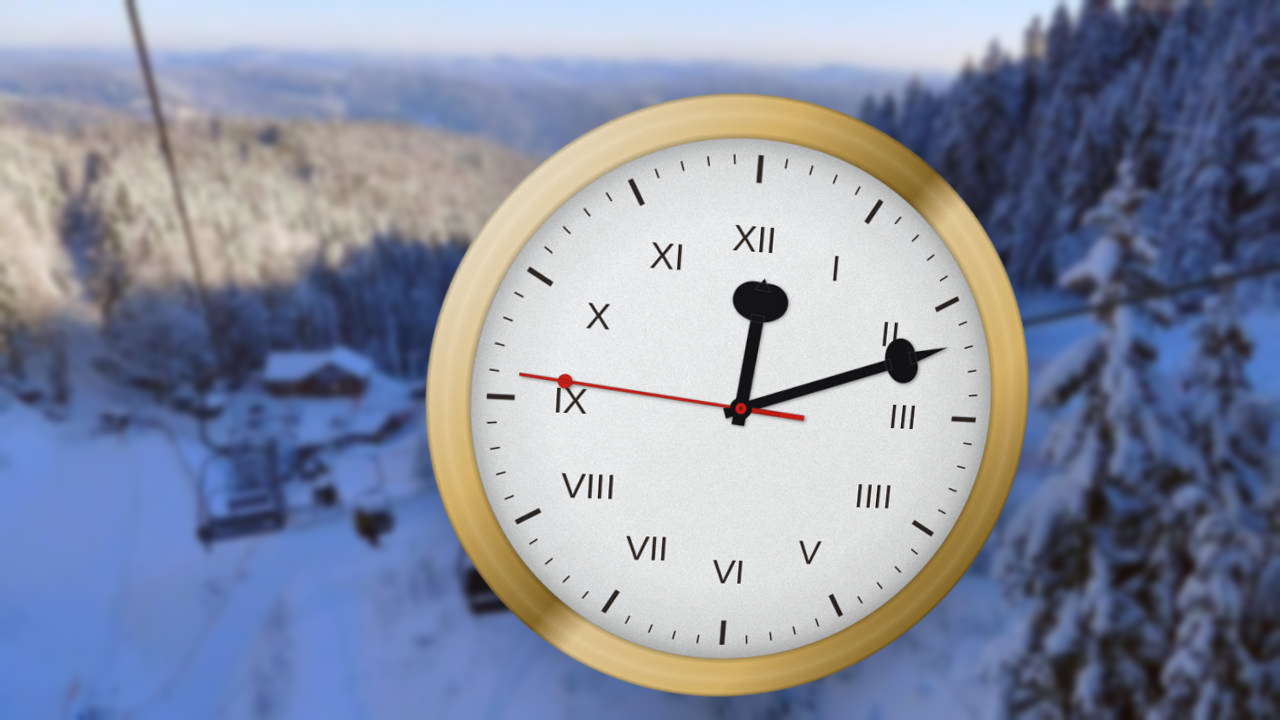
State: 12 h 11 min 46 s
